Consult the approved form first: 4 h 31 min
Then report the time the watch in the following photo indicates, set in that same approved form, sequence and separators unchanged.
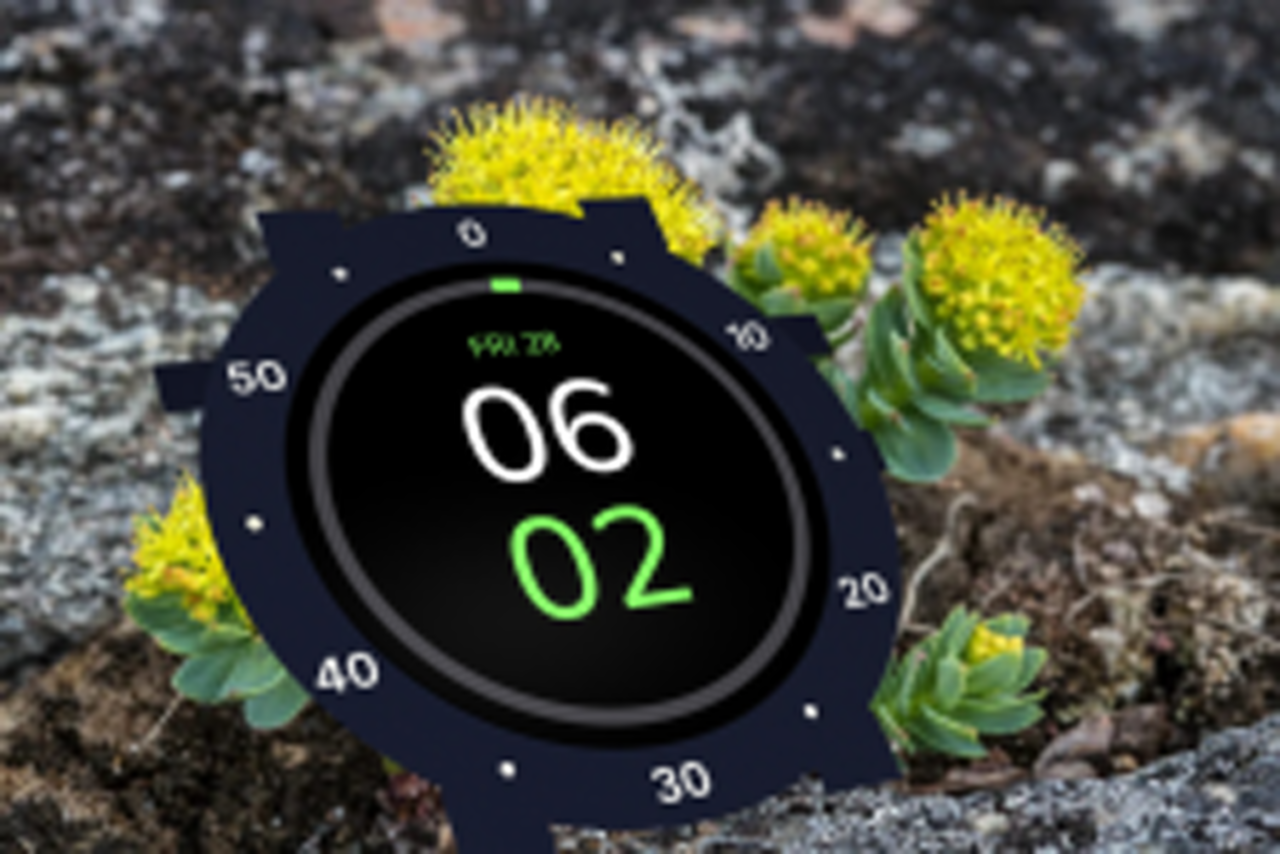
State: 6 h 02 min
